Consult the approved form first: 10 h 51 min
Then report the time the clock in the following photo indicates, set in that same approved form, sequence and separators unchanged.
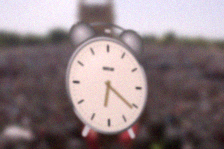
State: 6 h 21 min
